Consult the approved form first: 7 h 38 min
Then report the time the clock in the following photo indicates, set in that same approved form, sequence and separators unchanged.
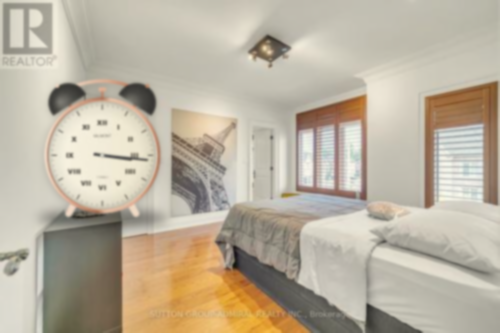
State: 3 h 16 min
